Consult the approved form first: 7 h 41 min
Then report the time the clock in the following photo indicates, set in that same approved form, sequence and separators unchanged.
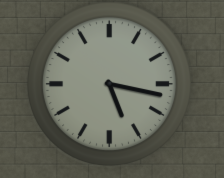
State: 5 h 17 min
